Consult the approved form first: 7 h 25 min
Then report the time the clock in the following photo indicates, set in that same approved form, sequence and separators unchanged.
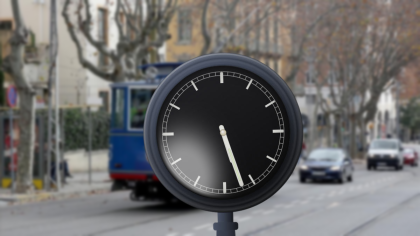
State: 5 h 27 min
